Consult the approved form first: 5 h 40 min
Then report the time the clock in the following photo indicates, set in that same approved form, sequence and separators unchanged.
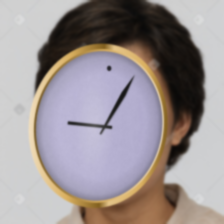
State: 9 h 05 min
